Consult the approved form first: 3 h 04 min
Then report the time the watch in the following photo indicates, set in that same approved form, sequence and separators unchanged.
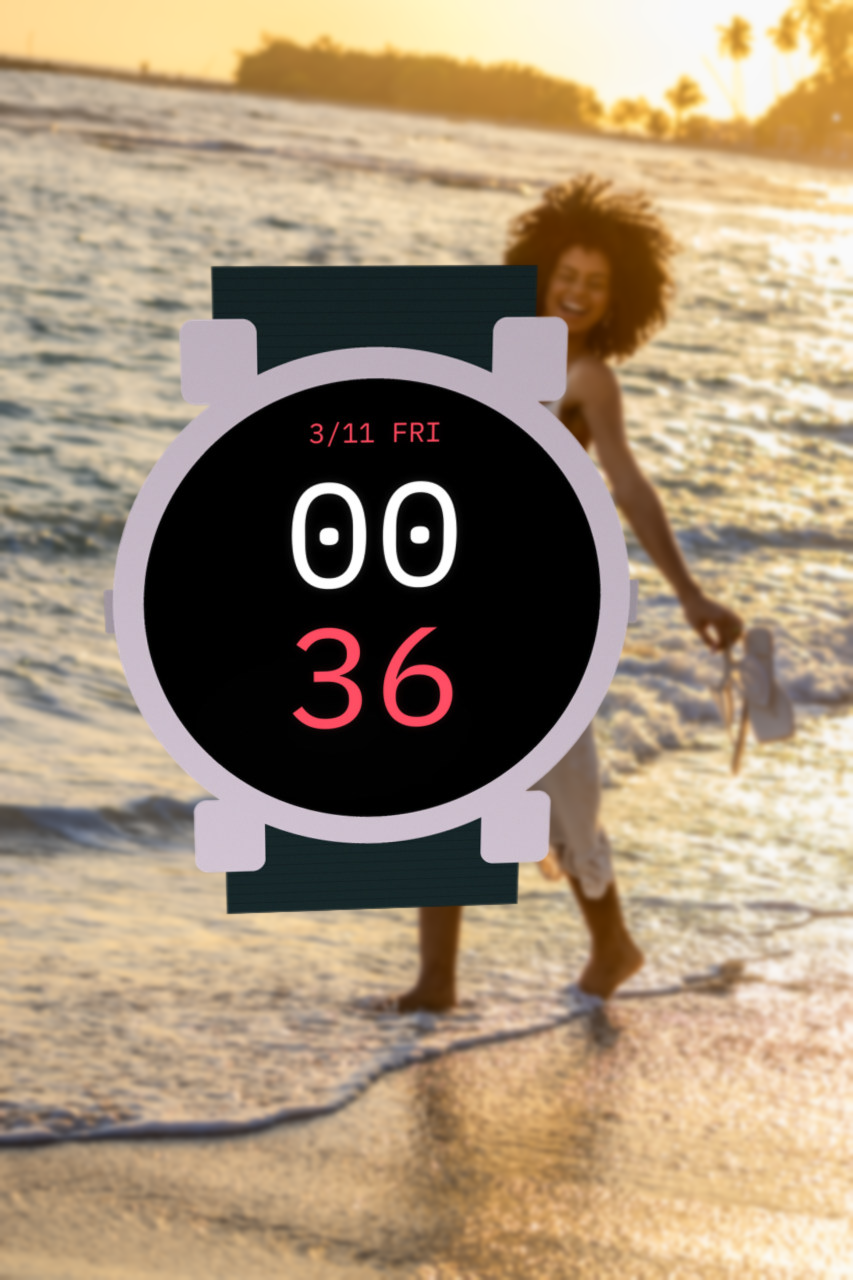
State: 0 h 36 min
